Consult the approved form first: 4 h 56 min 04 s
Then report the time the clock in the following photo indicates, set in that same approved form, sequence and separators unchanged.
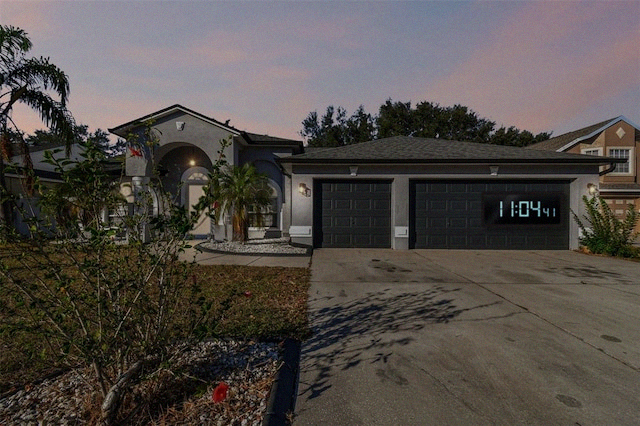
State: 11 h 04 min 41 s
